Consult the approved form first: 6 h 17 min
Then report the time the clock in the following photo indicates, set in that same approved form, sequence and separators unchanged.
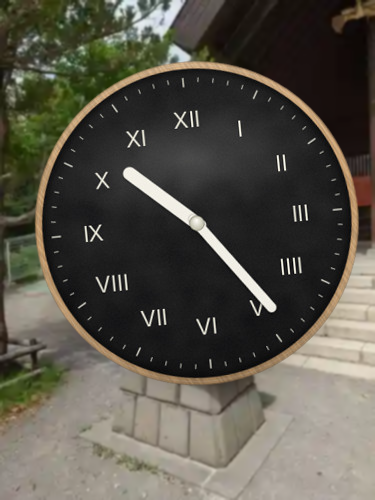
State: 10 h 24 min
